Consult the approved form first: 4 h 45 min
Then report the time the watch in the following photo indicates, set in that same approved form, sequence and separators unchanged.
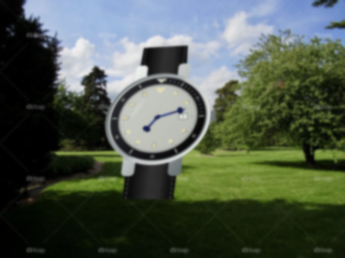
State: 7 h 12 min
